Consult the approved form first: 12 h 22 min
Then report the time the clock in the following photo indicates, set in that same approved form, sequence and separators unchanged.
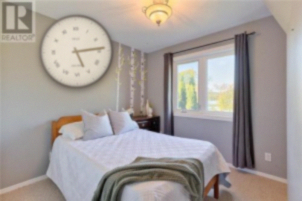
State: 5 h 14 min
